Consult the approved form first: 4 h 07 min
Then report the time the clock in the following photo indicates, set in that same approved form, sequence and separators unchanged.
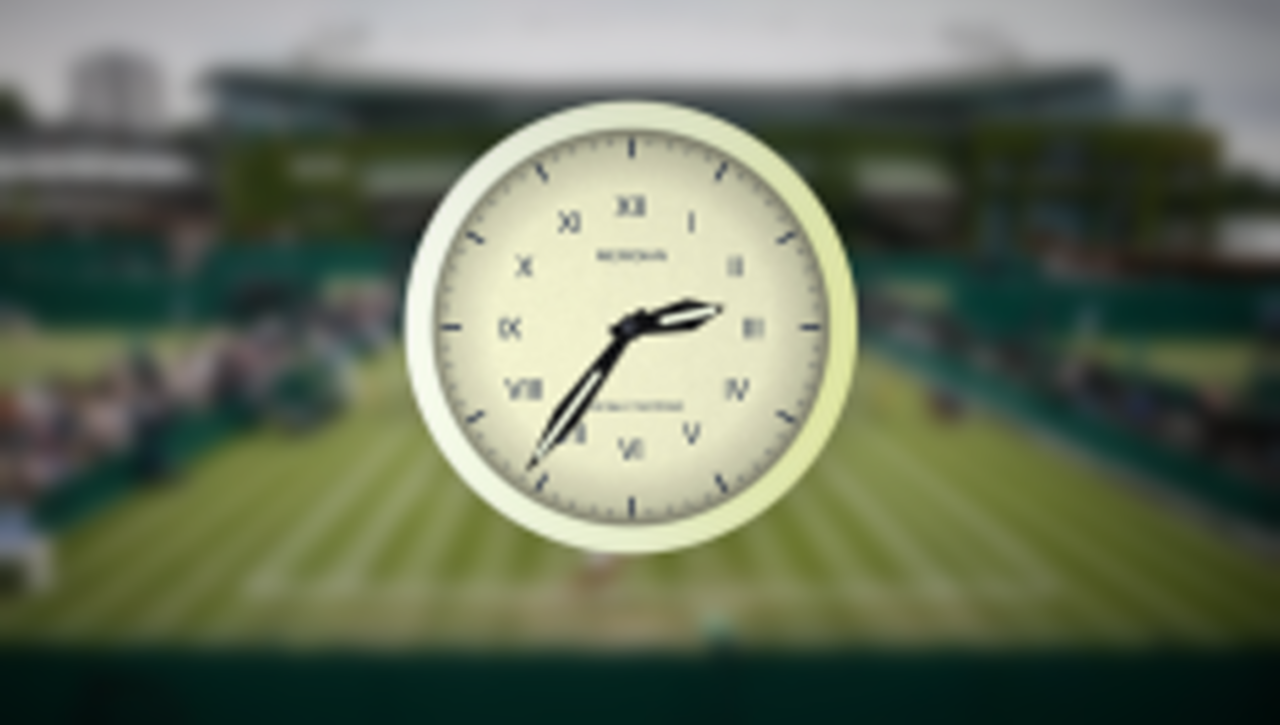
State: 2 h 36 min
